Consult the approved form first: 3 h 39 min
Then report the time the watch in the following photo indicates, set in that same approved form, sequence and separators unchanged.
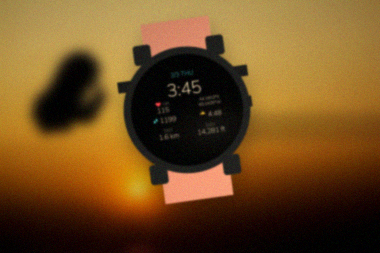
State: 3 h 45 min
